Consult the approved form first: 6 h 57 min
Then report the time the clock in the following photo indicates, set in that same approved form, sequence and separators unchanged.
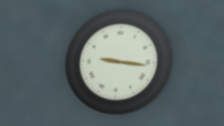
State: 9 h 16 min
